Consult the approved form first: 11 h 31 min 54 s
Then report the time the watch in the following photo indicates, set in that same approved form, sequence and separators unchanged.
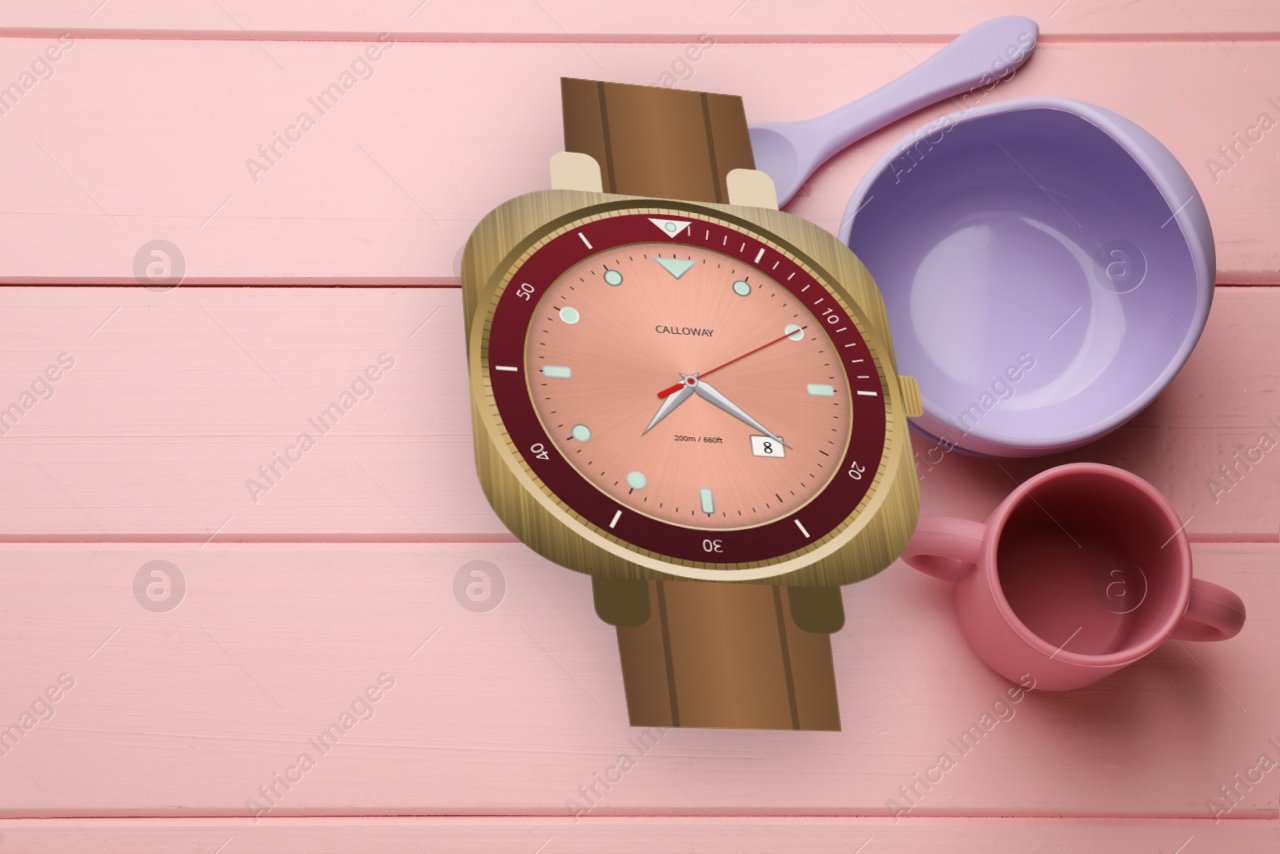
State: 7 h 21 min 10 s
